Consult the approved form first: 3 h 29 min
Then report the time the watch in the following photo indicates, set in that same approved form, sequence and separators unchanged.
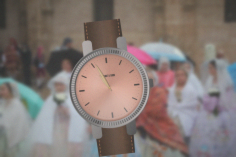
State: 10 h 56 min
